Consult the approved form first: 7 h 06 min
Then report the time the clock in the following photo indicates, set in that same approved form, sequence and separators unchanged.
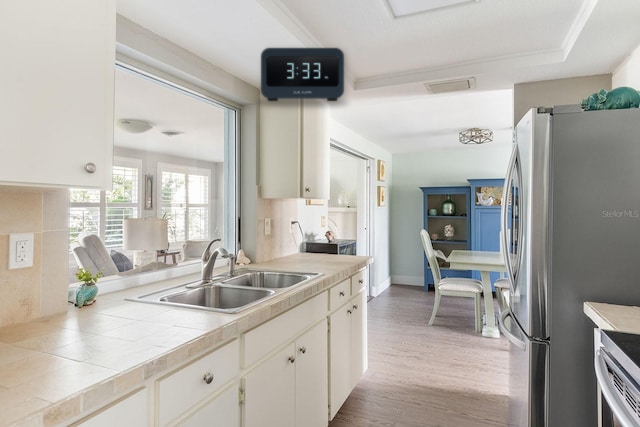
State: 3 h 33 min
